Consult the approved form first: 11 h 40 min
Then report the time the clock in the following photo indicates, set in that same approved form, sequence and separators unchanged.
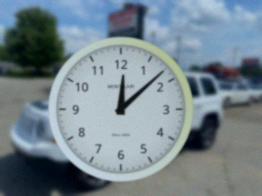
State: 12 h 08 min
